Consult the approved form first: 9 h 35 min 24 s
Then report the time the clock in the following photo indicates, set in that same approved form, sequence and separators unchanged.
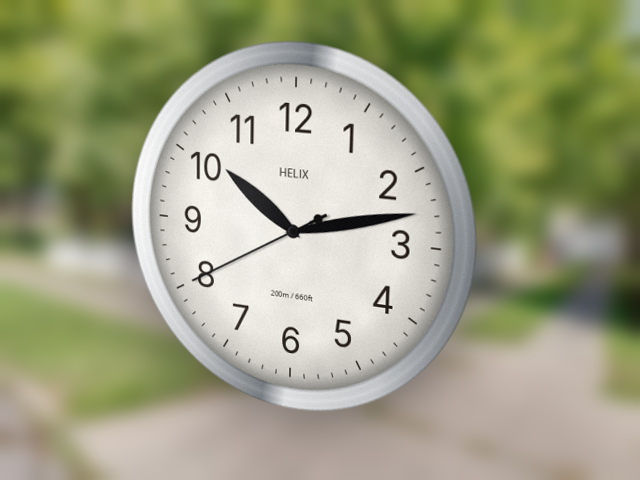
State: 10 h 12 min 40 s
